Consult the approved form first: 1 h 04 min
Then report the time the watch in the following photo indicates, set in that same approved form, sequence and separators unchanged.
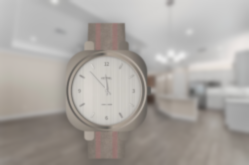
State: 11 h 53 min
